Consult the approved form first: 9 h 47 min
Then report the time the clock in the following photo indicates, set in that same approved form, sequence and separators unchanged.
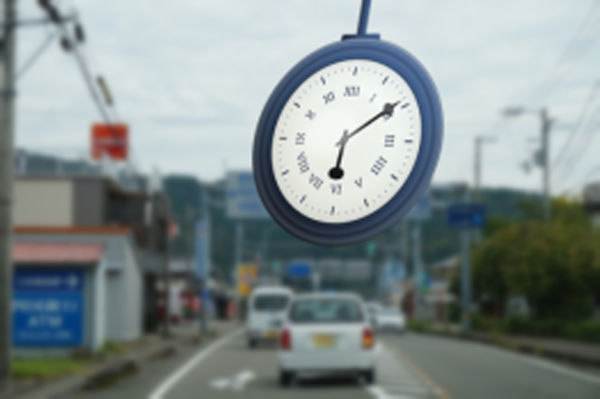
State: 6 h 09 min
